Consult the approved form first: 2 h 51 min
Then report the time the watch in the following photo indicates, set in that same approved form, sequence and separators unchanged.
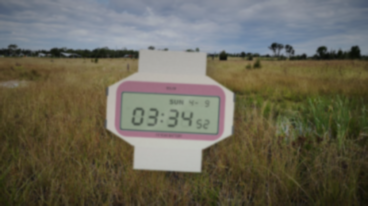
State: 3 h 34 min
